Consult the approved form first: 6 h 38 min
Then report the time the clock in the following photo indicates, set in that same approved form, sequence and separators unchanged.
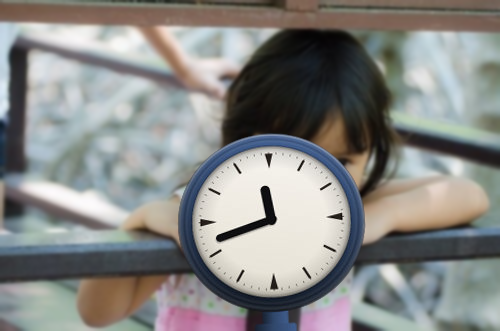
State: 11 h 42 min
